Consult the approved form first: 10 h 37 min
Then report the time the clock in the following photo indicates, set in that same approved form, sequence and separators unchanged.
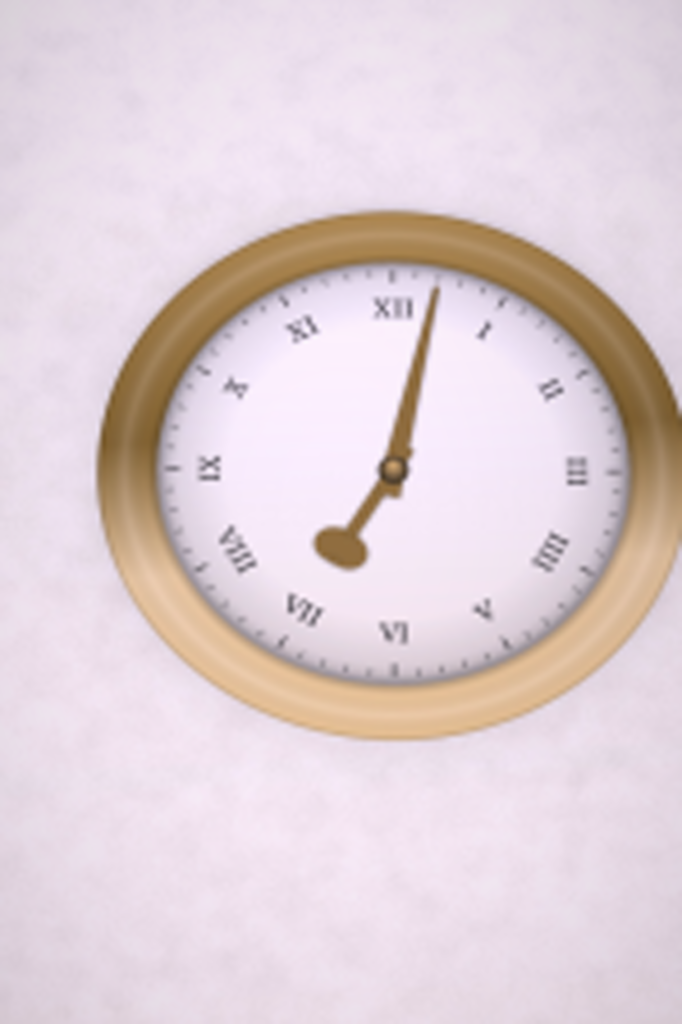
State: 7 h 02 min
